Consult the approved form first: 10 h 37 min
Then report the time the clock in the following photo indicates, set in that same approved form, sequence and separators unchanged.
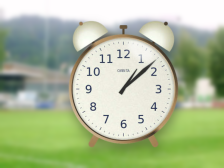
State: 1 h 08 min
